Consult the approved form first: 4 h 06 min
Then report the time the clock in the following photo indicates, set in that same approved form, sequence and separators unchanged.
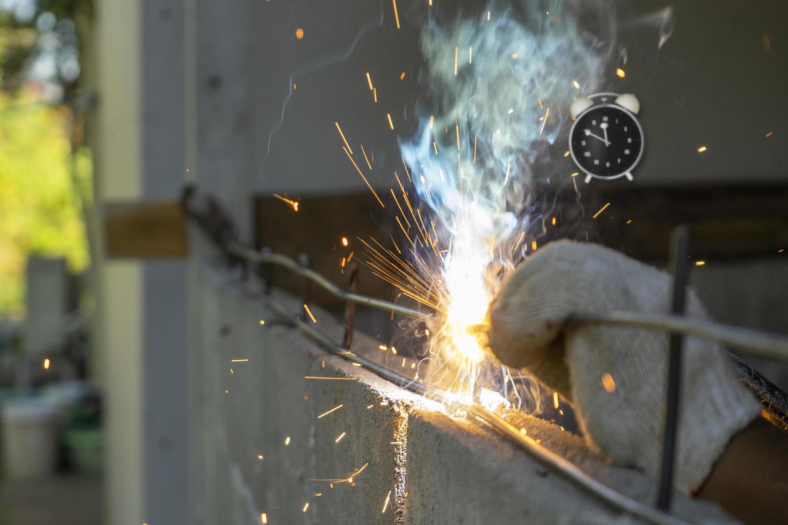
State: 11 h 50 min
